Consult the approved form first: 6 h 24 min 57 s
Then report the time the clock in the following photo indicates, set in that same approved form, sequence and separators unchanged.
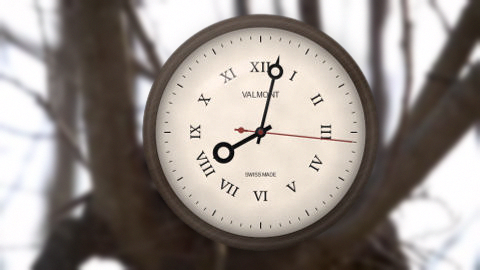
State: 8 h 02 min 16 s
